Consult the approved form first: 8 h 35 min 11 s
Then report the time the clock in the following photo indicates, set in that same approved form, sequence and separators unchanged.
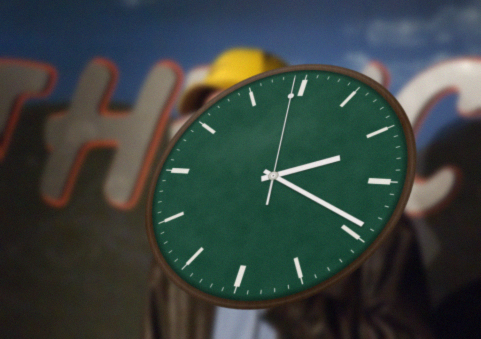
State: 2 h 18 min 59 s
